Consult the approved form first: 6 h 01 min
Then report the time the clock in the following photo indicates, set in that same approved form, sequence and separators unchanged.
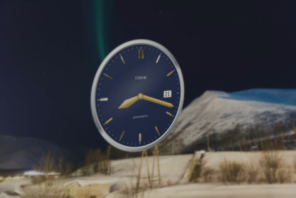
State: 8 h 18 min
